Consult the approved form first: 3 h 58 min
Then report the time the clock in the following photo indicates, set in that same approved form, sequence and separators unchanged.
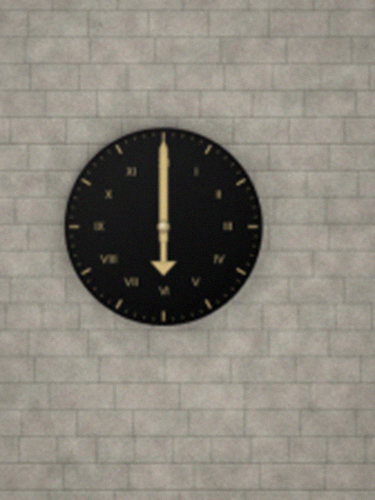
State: 6 h 00 min
